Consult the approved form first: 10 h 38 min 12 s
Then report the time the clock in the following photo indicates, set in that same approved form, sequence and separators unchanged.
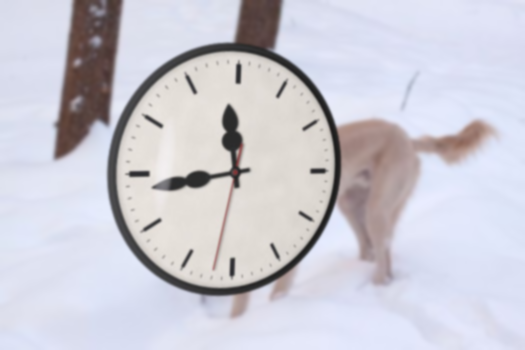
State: 11 h 43 min 32 s
